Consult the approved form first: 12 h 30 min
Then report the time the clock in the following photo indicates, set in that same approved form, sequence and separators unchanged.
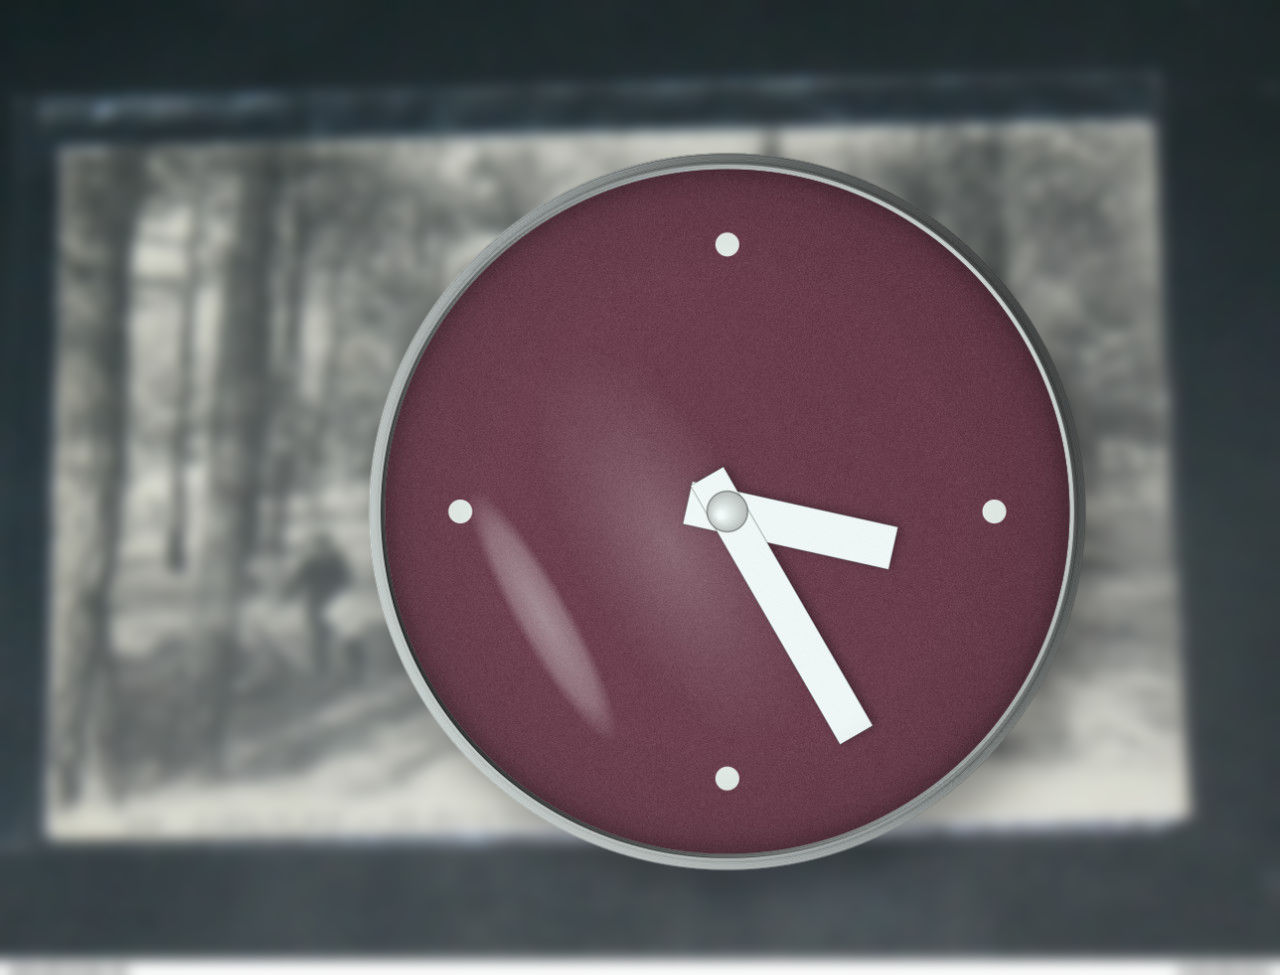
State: 3 h 25 min
